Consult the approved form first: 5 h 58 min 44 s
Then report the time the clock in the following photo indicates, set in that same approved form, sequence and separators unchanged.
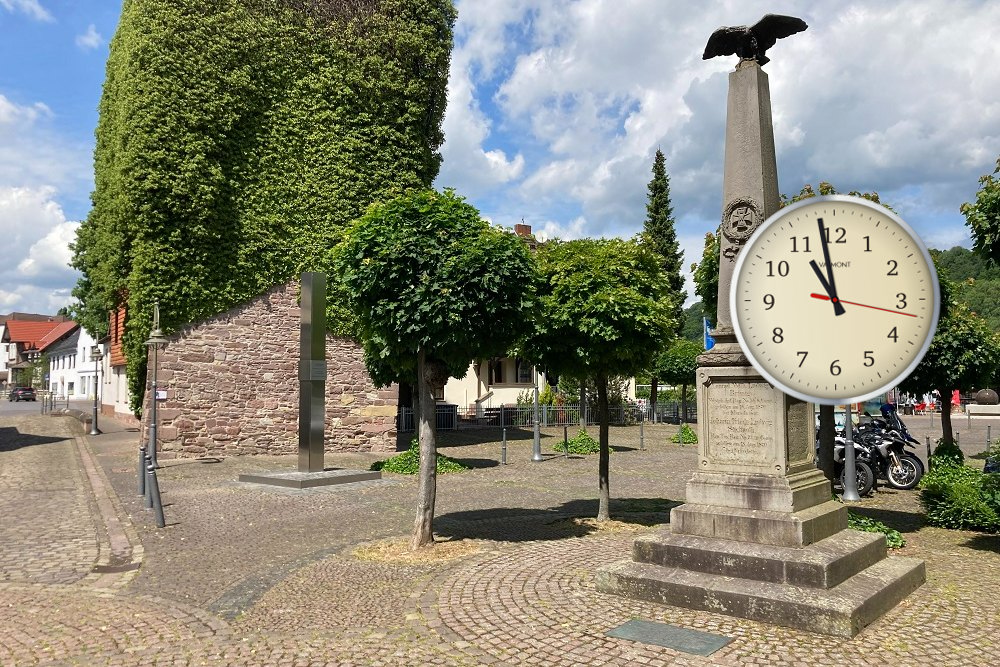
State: 10 h 58 min 17 s
